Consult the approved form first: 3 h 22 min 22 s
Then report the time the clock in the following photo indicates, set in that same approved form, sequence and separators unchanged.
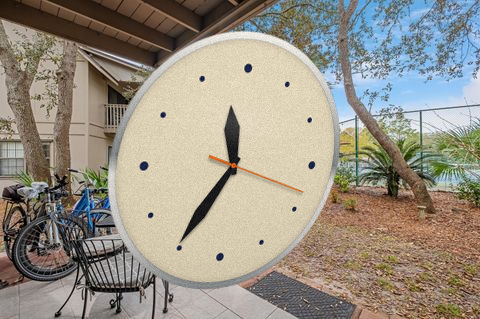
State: 11 h 35 min 18 s
